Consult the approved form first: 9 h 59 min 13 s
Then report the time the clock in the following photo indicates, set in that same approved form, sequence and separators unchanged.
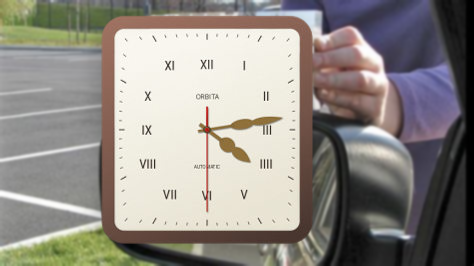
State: 4 h 13 min 30 s
